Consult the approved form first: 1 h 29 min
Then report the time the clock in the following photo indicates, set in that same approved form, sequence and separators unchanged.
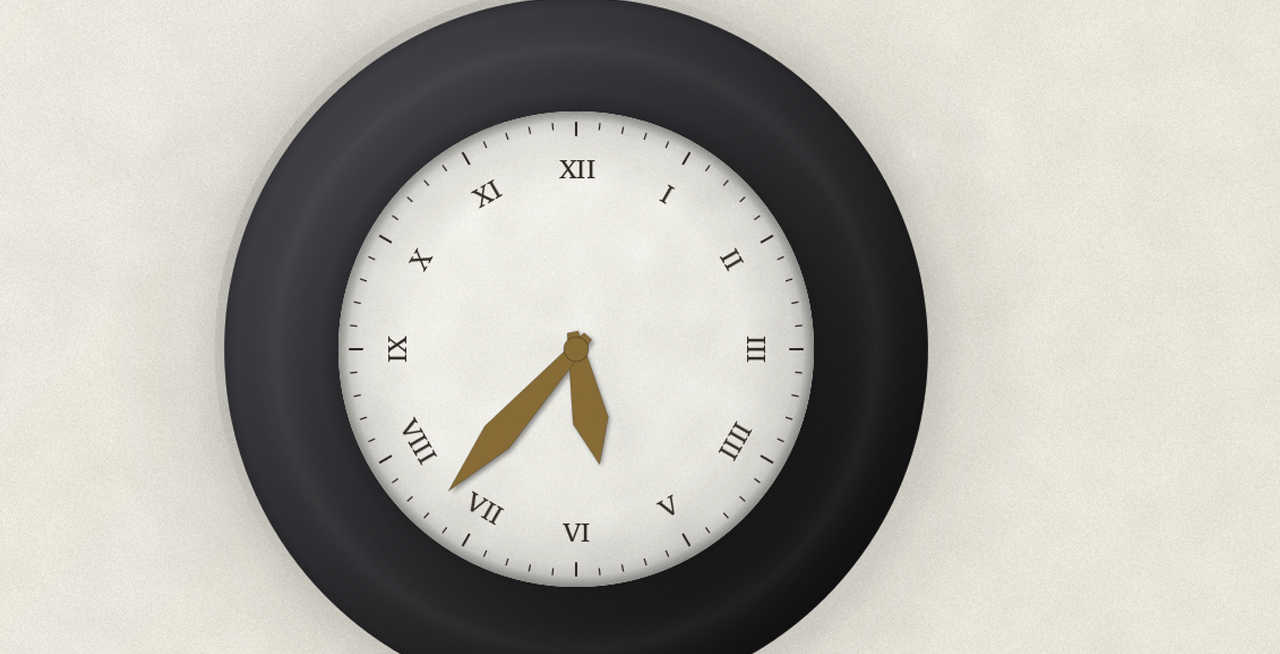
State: 5 h 37 min
